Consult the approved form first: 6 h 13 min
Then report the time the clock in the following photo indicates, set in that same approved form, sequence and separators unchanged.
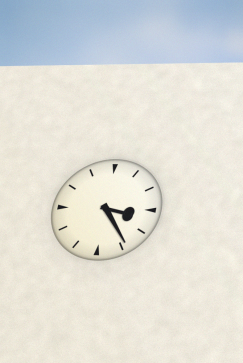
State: 3 h 24 min
